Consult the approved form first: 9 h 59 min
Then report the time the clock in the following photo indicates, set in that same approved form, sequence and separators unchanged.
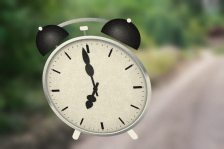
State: 6 h 59 min
